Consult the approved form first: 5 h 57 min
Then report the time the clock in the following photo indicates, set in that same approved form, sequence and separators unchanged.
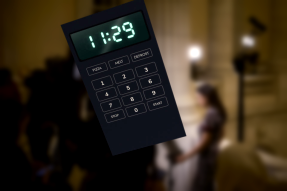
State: 11 h 29 min
